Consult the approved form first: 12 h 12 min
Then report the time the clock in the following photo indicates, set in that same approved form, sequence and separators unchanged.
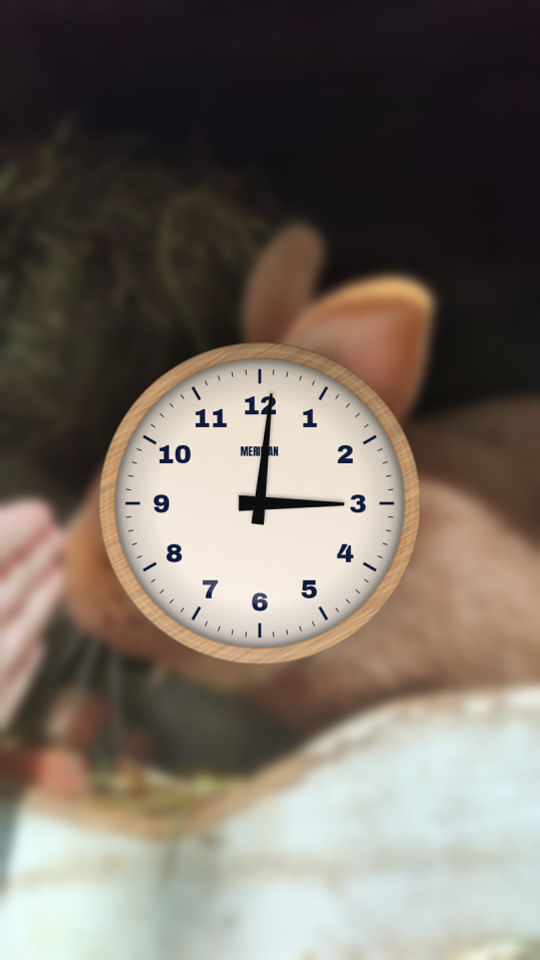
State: 3 h 01 min
